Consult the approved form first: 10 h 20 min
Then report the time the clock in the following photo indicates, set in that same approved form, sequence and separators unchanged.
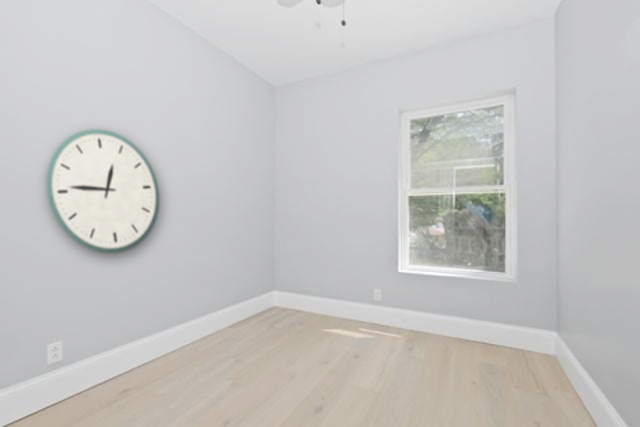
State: 12 h 46 min
